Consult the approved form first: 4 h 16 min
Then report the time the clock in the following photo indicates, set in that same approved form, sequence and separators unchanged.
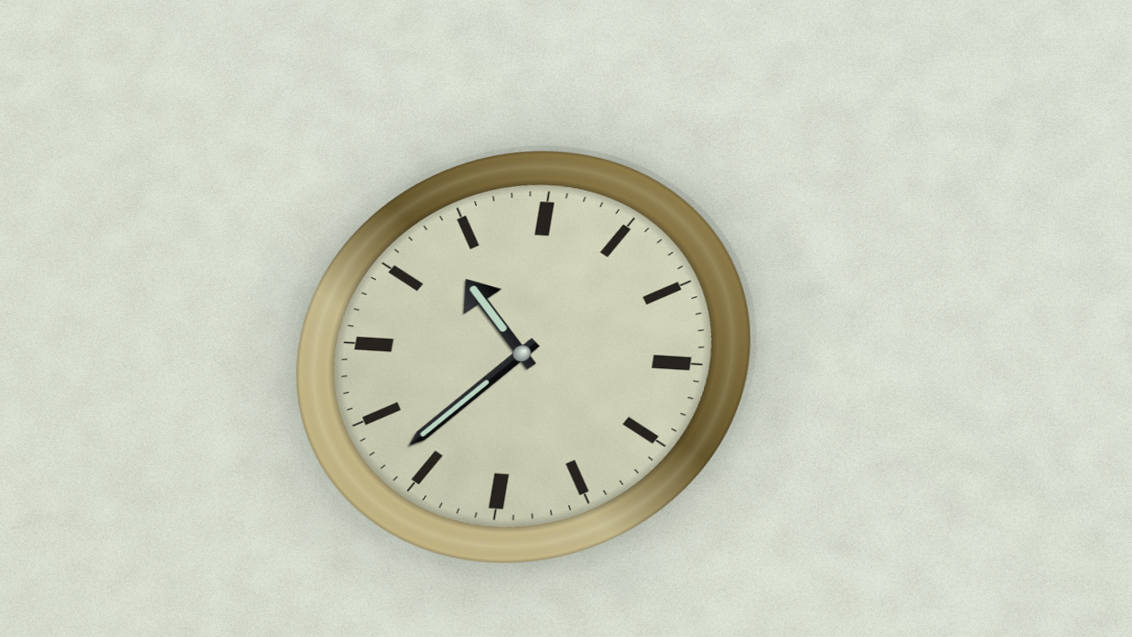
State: 10 h 37 min
